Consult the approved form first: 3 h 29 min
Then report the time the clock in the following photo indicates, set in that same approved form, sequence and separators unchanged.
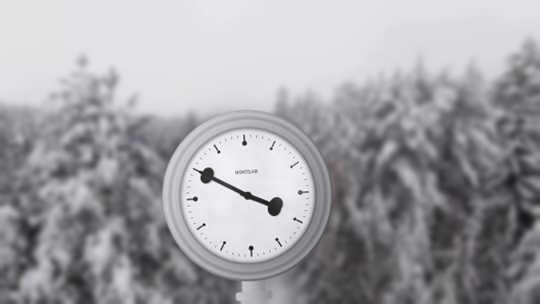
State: 3 h 50 min
